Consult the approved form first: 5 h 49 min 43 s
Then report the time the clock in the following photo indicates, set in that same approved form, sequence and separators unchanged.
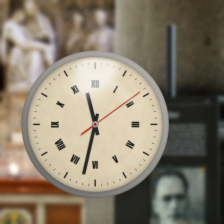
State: 11 h 32 min 09 s
